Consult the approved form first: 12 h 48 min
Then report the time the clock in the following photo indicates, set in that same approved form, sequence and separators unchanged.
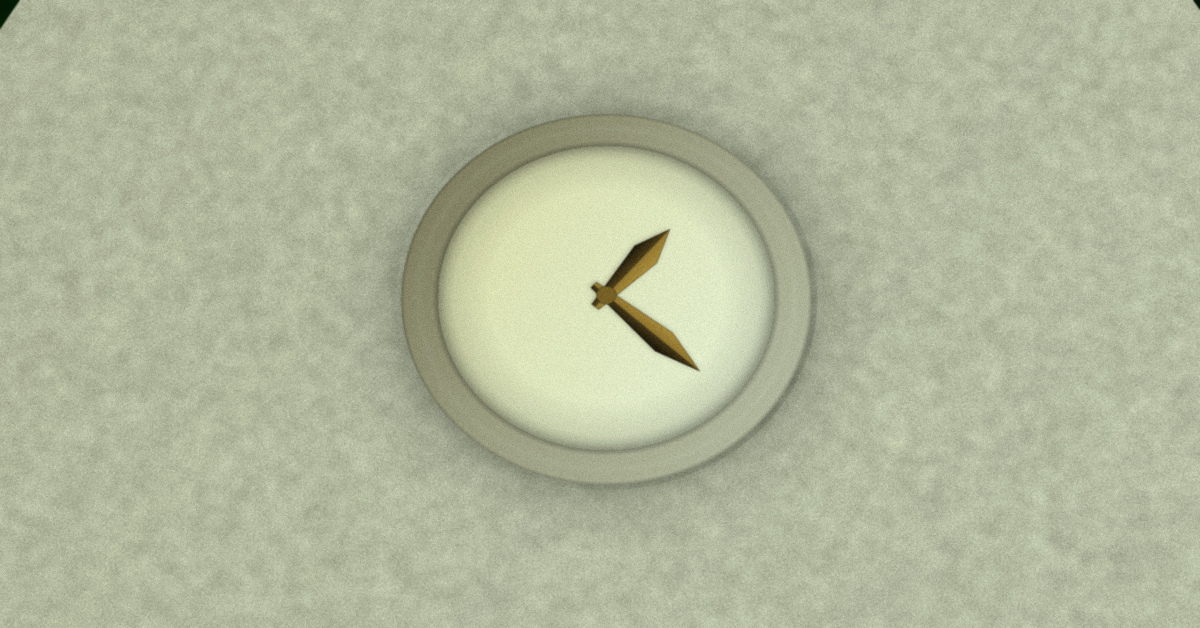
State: 1 h 22 min
